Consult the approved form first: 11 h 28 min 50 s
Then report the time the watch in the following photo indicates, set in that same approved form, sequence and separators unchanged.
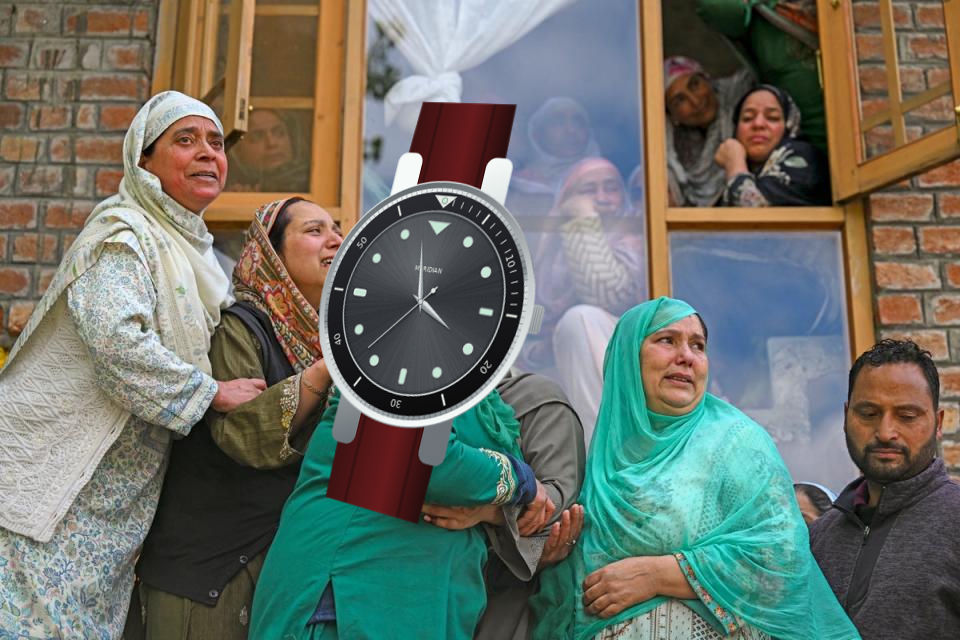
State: 3 h 57 min 37 s
